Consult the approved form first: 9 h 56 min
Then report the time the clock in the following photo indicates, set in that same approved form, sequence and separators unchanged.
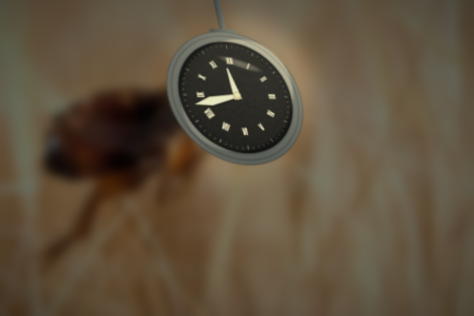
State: 11 h 43 min
